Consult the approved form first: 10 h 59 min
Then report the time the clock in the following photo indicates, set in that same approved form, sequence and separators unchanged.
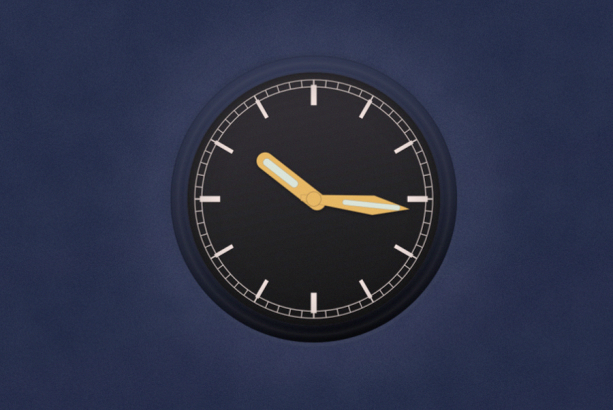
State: 10 h 16 min
